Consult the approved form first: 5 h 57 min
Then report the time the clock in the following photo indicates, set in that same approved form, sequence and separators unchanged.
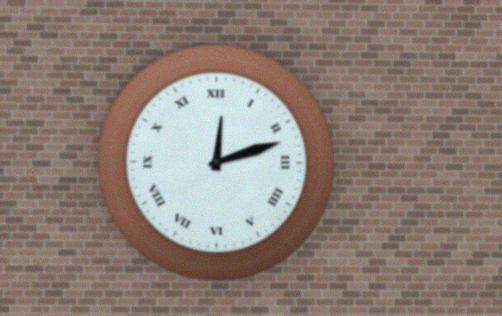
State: 12 h 12 min
